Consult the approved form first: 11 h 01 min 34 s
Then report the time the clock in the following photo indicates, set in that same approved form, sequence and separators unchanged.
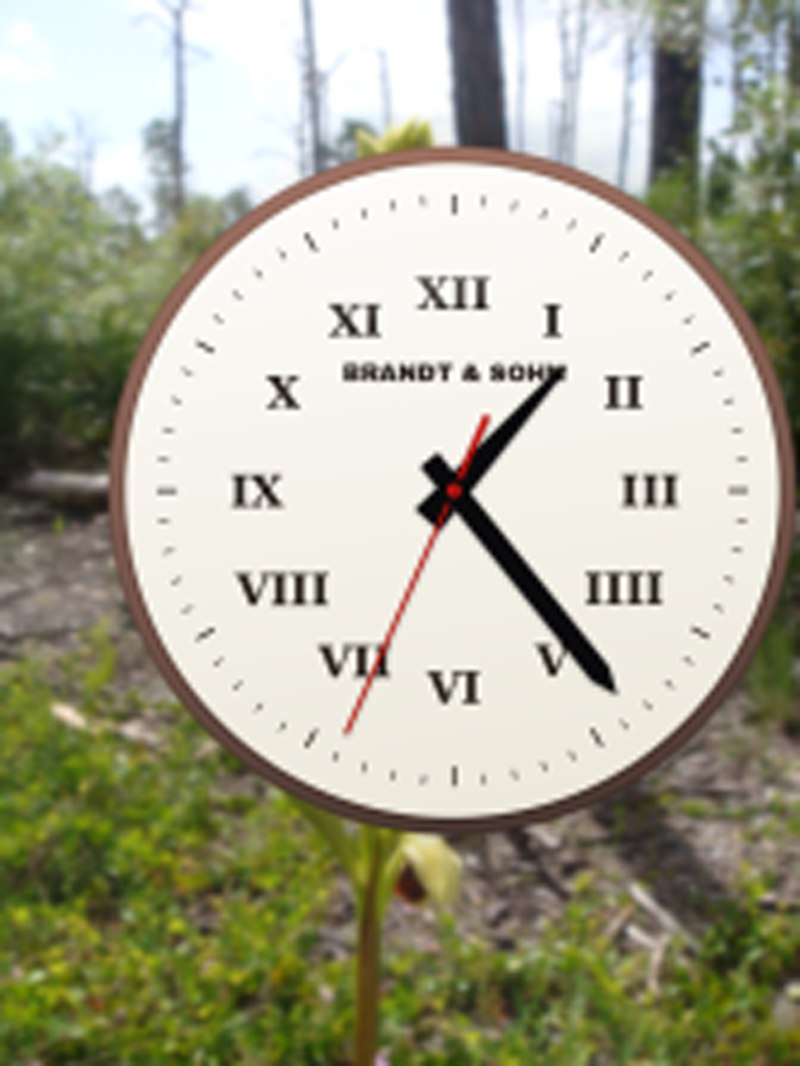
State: 1 h 23 min 34 s
